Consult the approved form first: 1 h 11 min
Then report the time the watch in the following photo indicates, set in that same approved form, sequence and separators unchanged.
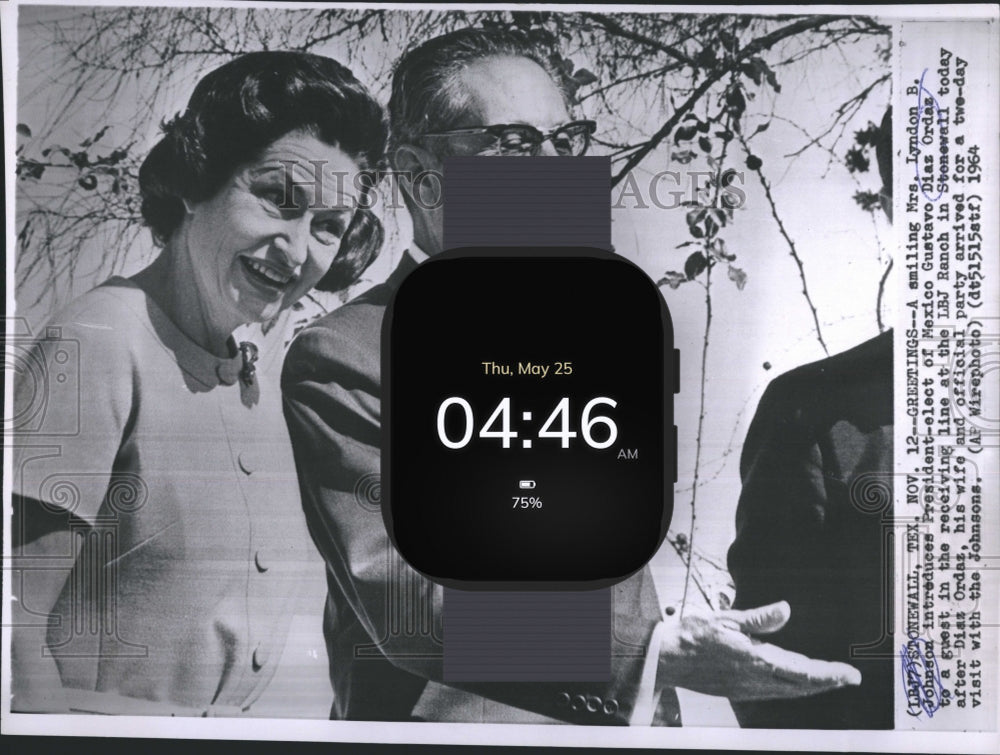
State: 4 h 46 min
